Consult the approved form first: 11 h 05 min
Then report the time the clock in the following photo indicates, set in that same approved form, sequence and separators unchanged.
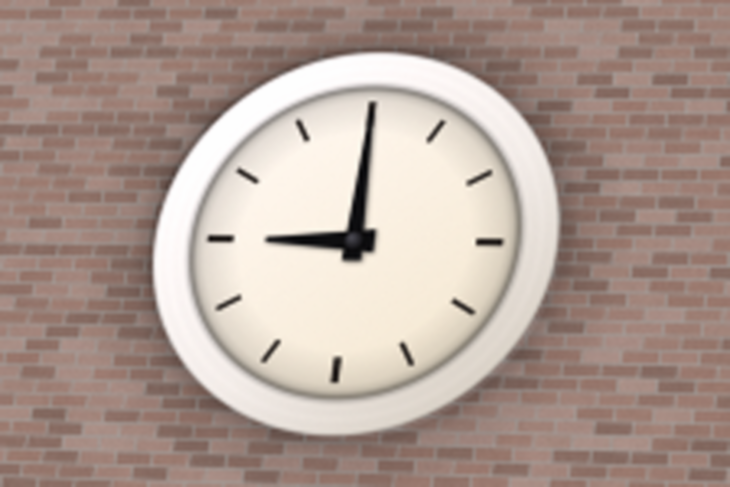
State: 9 h 00 min
